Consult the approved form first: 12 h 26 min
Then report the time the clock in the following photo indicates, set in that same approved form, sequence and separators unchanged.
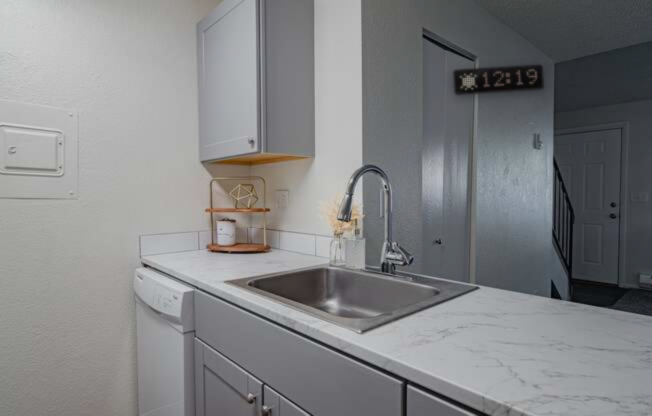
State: 12 h 19 min
